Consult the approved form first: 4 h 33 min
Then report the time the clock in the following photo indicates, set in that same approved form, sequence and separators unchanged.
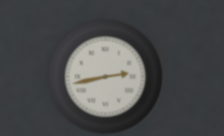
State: 2 h 43 min
